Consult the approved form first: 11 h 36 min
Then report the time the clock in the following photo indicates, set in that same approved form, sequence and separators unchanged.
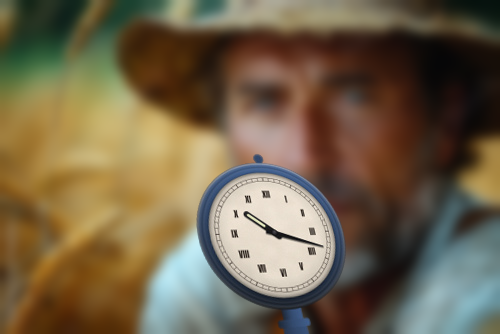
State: 10 h 18 min
